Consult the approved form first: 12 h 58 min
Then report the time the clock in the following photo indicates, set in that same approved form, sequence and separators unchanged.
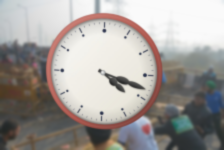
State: 4 h 18 min
